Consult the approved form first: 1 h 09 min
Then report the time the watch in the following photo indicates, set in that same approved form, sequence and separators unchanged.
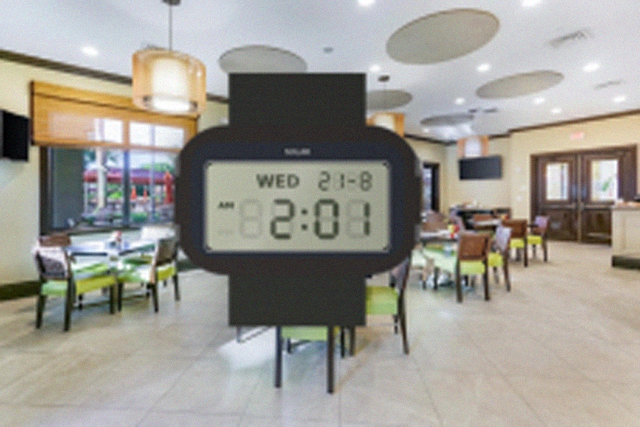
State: 2 h 01 min
